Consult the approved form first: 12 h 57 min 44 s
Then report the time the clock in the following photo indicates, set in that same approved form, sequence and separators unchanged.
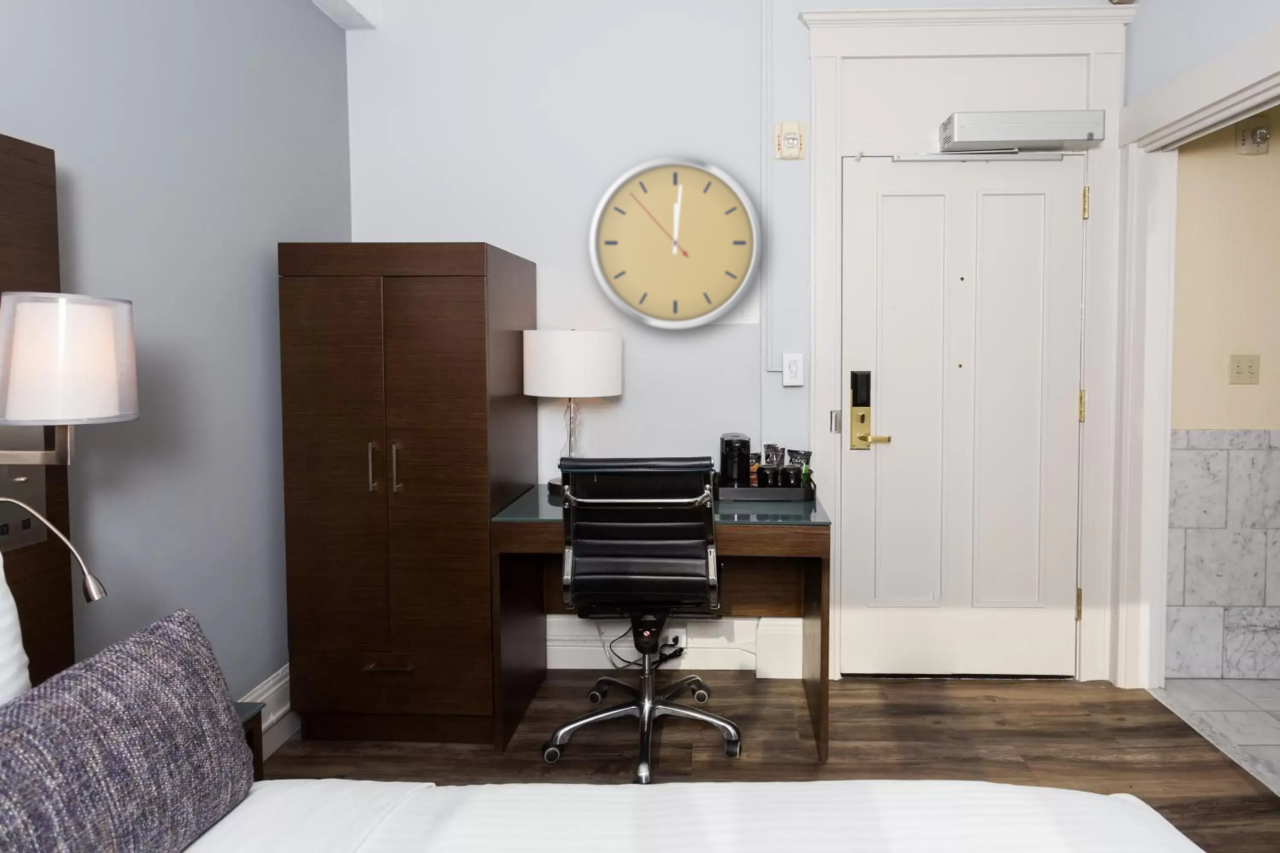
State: 12 h 00 min 53 s
